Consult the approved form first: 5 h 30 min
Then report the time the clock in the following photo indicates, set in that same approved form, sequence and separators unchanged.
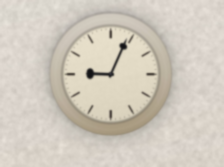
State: 9 h 04 min
